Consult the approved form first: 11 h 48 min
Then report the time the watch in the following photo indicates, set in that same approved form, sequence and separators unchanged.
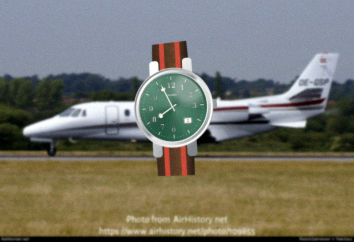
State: 7 h 56 min
